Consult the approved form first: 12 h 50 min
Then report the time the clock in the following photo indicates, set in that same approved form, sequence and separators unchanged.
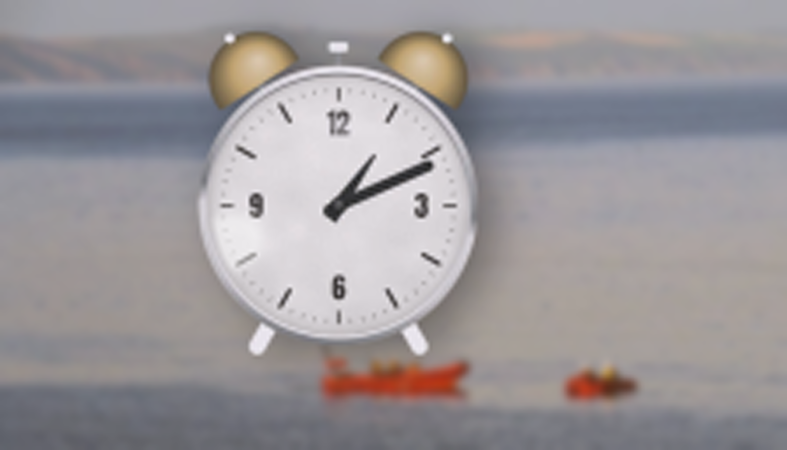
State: 1 h 11 min
